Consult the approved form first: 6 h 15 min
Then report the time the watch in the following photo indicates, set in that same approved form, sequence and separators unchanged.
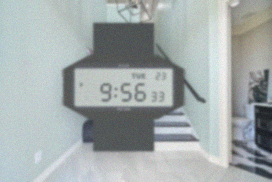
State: 9 h 56 min
